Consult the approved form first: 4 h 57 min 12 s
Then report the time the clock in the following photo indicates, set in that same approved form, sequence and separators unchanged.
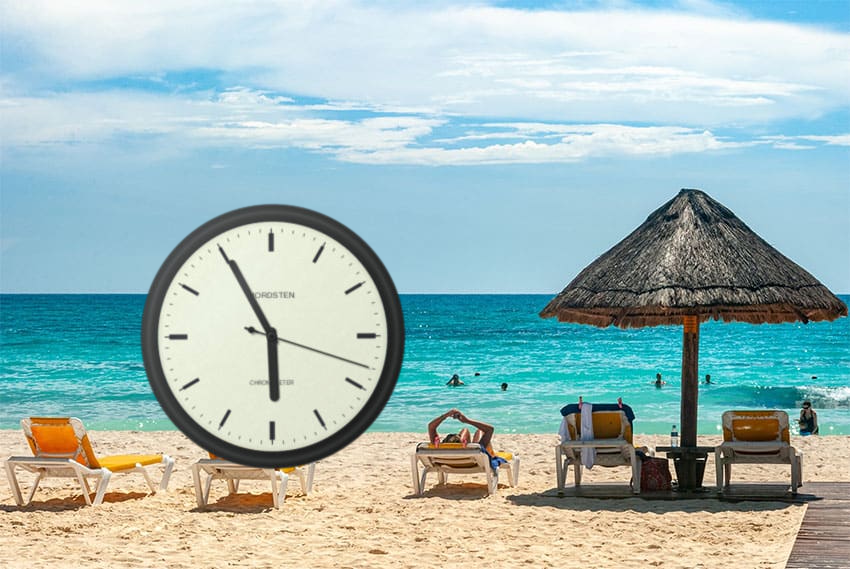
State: 5 h 55 min 18 s
